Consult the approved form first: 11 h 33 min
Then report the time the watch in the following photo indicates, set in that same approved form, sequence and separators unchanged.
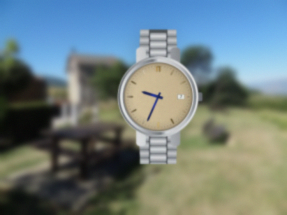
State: 9 h 34 min
